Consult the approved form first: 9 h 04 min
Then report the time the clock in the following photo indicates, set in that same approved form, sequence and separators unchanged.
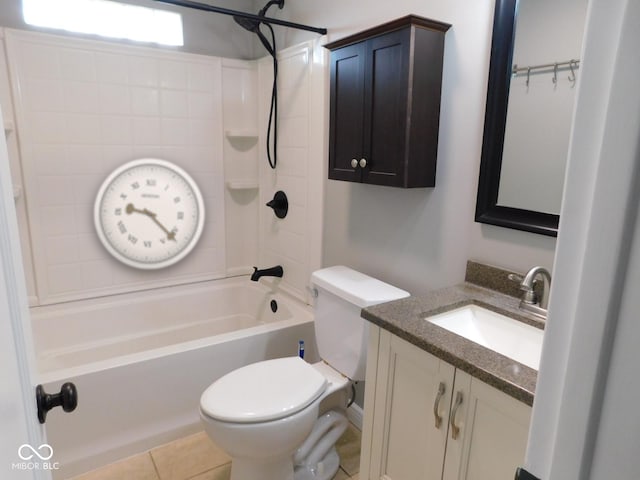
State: 9 h 22 min
